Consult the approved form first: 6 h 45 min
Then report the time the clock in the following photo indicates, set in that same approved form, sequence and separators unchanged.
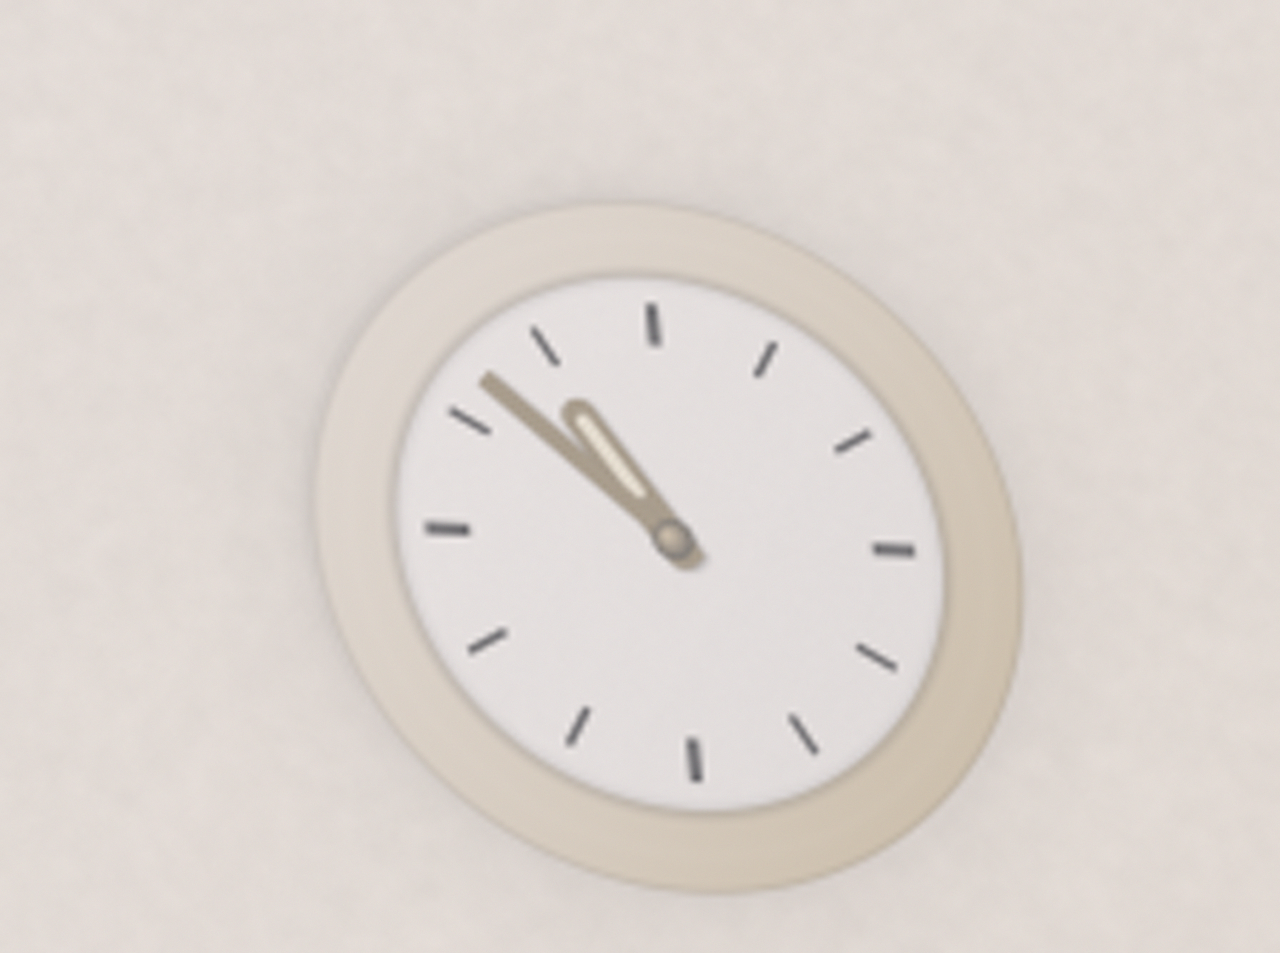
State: 10 h 52 min
